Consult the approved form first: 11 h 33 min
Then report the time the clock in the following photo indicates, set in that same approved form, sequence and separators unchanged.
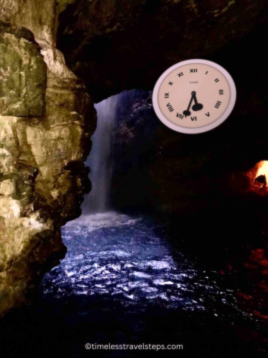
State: 5 h 33 min
